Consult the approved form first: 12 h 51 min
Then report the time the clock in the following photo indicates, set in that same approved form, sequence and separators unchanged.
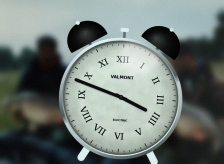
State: 3 h 48 min
